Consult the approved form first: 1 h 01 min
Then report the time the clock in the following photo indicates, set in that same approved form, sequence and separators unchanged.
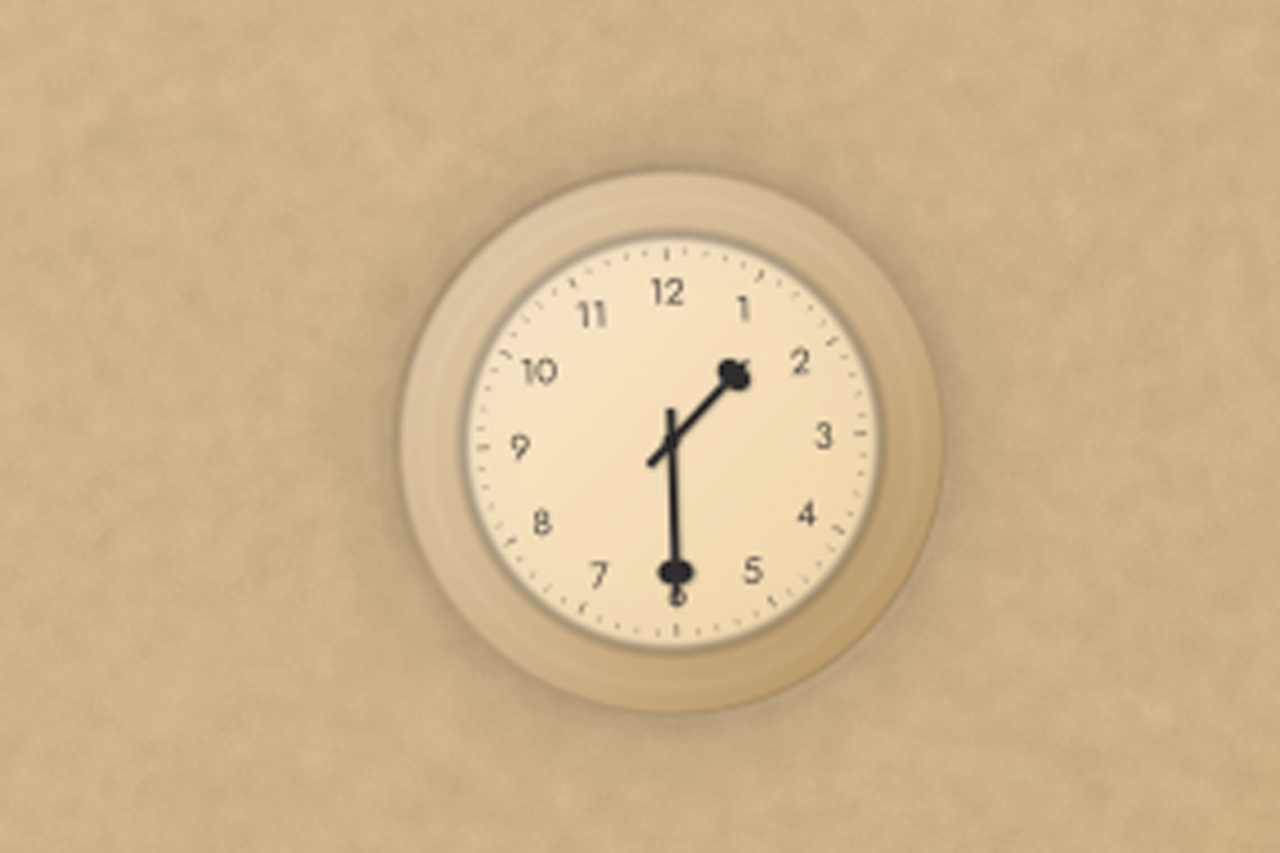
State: 1 h 30 min
